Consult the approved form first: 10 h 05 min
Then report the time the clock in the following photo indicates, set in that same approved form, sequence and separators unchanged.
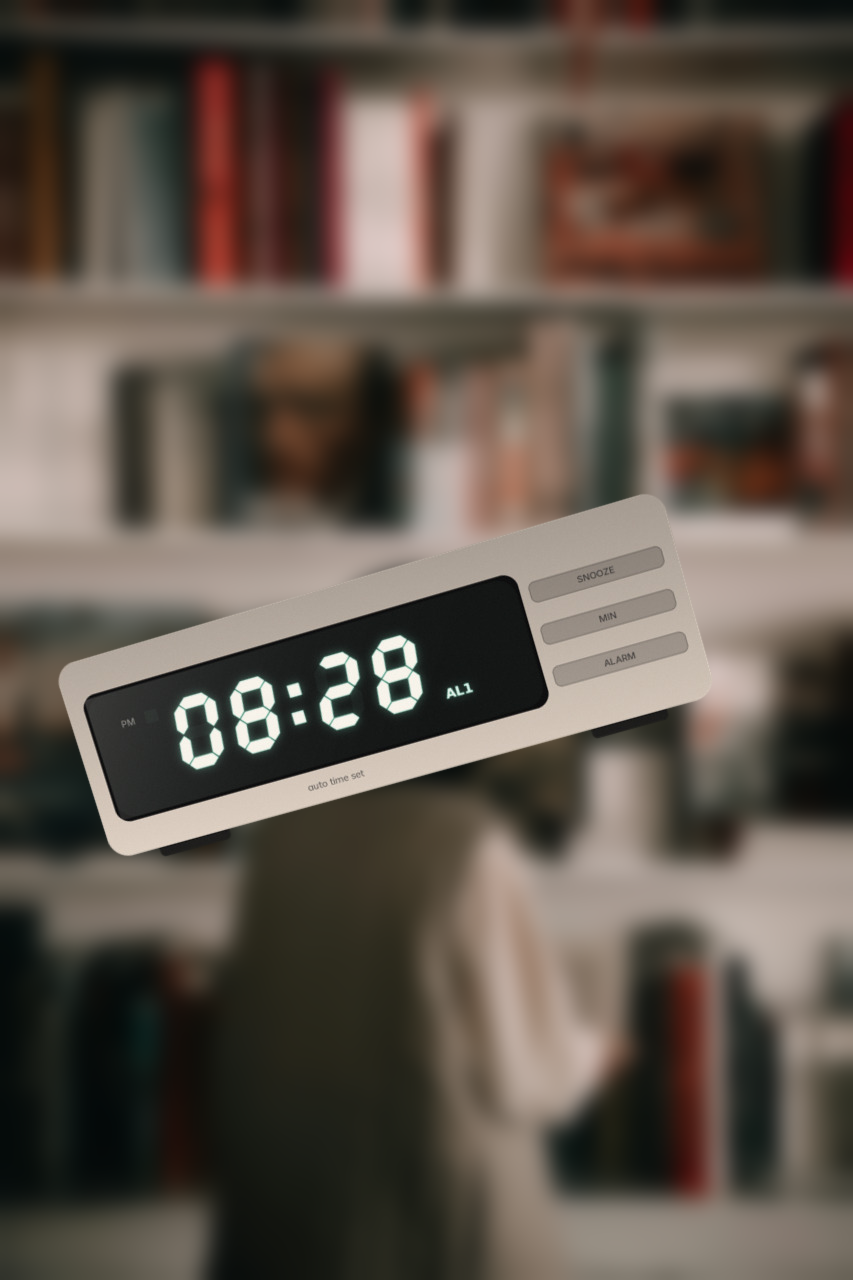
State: 8 h 28 min
